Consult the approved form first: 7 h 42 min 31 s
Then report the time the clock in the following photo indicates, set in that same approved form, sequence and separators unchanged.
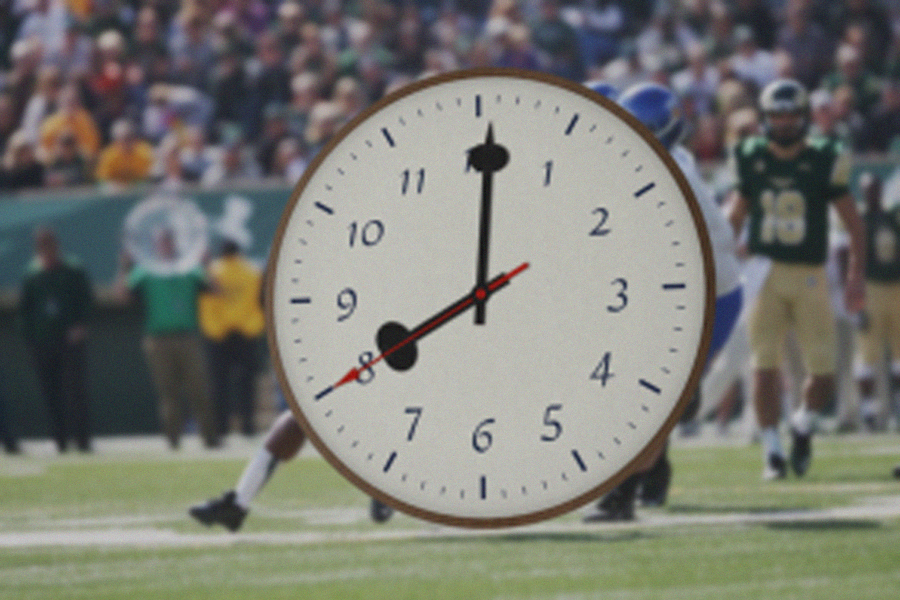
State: 8 h 00 min 40 s
